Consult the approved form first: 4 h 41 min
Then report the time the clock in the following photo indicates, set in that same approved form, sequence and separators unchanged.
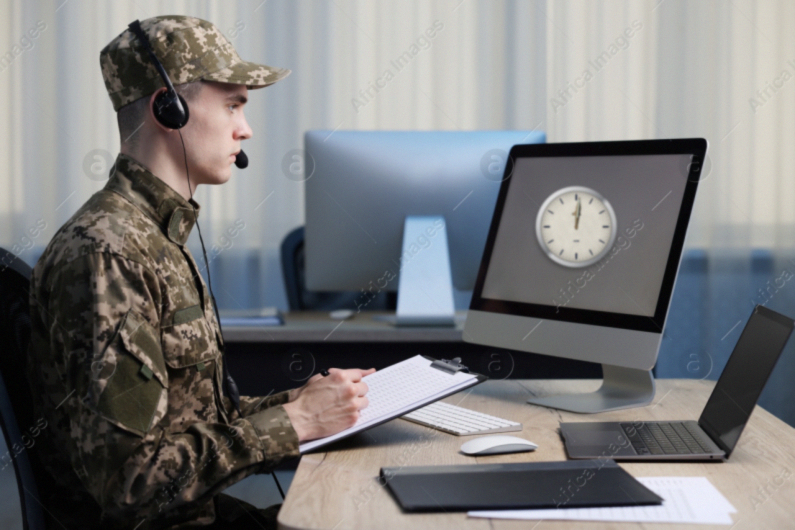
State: 12 h 01 min
